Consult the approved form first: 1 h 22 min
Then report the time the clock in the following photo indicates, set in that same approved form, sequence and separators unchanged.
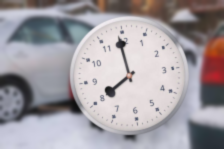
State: 7 h 59 min
